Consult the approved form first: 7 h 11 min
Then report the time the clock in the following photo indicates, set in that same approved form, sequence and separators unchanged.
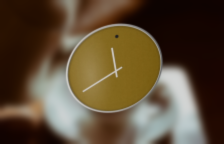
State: 11 h 40 min
